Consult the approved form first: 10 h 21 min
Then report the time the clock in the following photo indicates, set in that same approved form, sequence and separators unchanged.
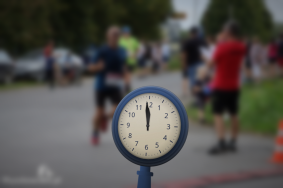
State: 11 h 59 min
